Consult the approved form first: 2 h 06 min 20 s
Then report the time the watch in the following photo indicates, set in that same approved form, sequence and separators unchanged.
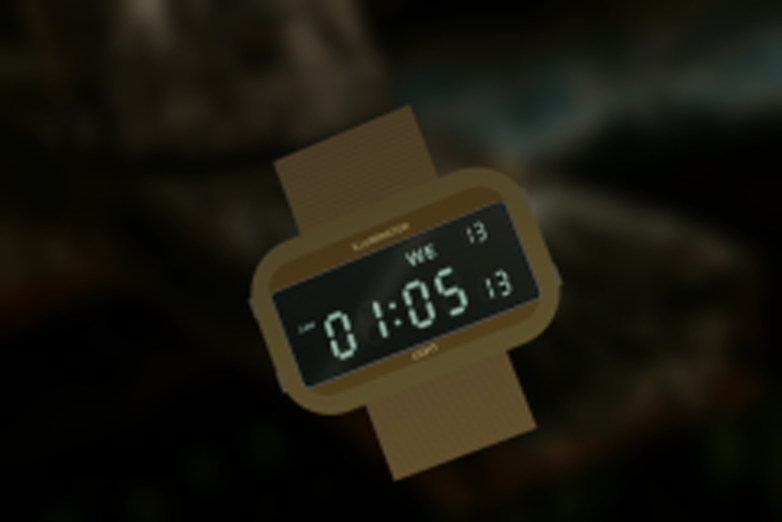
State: 1 h 05 min 13 s
